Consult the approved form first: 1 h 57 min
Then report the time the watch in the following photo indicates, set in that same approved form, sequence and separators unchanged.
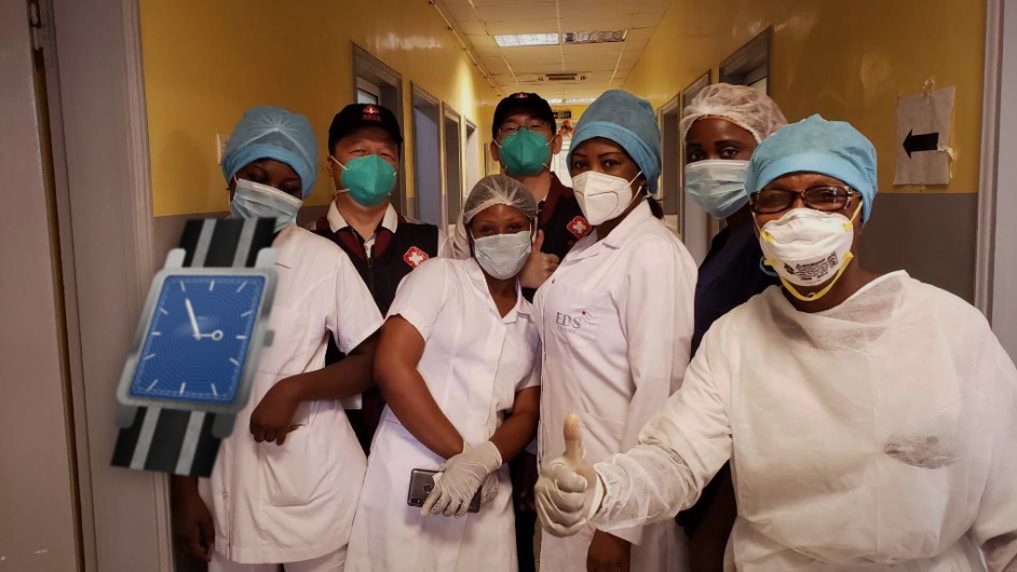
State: 2 h 55 min
